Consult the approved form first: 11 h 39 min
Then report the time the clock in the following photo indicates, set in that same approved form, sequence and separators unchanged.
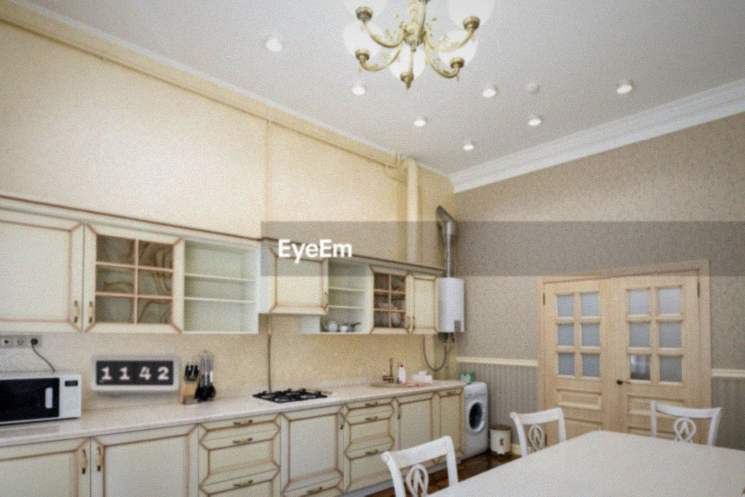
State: 11 h 42 min
